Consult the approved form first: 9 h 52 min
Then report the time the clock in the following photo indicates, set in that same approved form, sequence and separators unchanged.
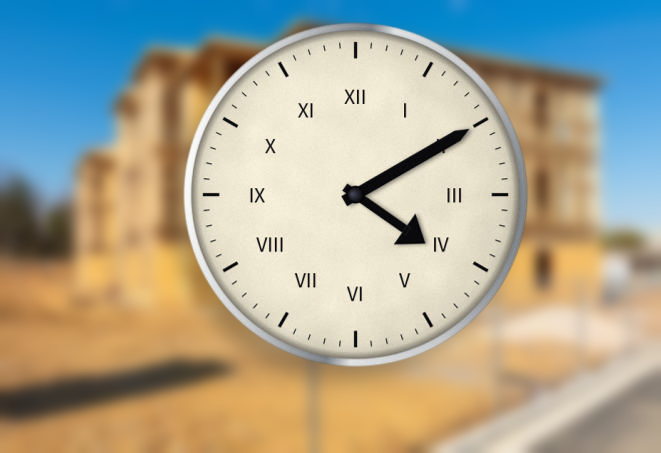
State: 4 h 10 min
